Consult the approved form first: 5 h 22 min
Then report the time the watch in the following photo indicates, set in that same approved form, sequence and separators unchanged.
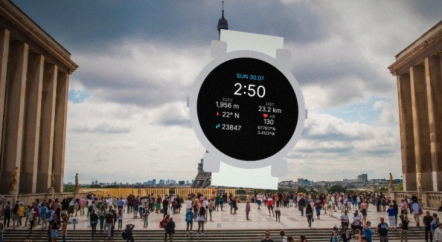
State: 2 h 50 min
